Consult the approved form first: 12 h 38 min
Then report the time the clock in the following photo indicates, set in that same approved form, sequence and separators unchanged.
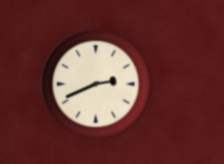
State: 2 h 41 min
